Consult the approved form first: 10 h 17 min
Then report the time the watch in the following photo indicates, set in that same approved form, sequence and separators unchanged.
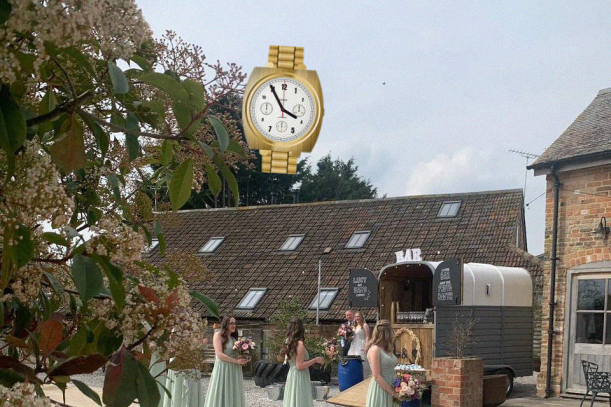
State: 3 h 55 min
